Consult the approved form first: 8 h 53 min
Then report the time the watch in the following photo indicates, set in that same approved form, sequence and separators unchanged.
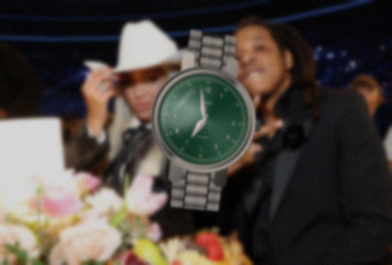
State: 6 h 58 min
